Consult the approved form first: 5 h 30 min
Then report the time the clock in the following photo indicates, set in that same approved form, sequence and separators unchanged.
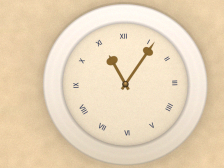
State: 11 h 06 min
